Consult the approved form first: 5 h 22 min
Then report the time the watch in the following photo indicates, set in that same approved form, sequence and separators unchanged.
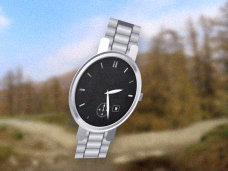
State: 2 h 27 min
